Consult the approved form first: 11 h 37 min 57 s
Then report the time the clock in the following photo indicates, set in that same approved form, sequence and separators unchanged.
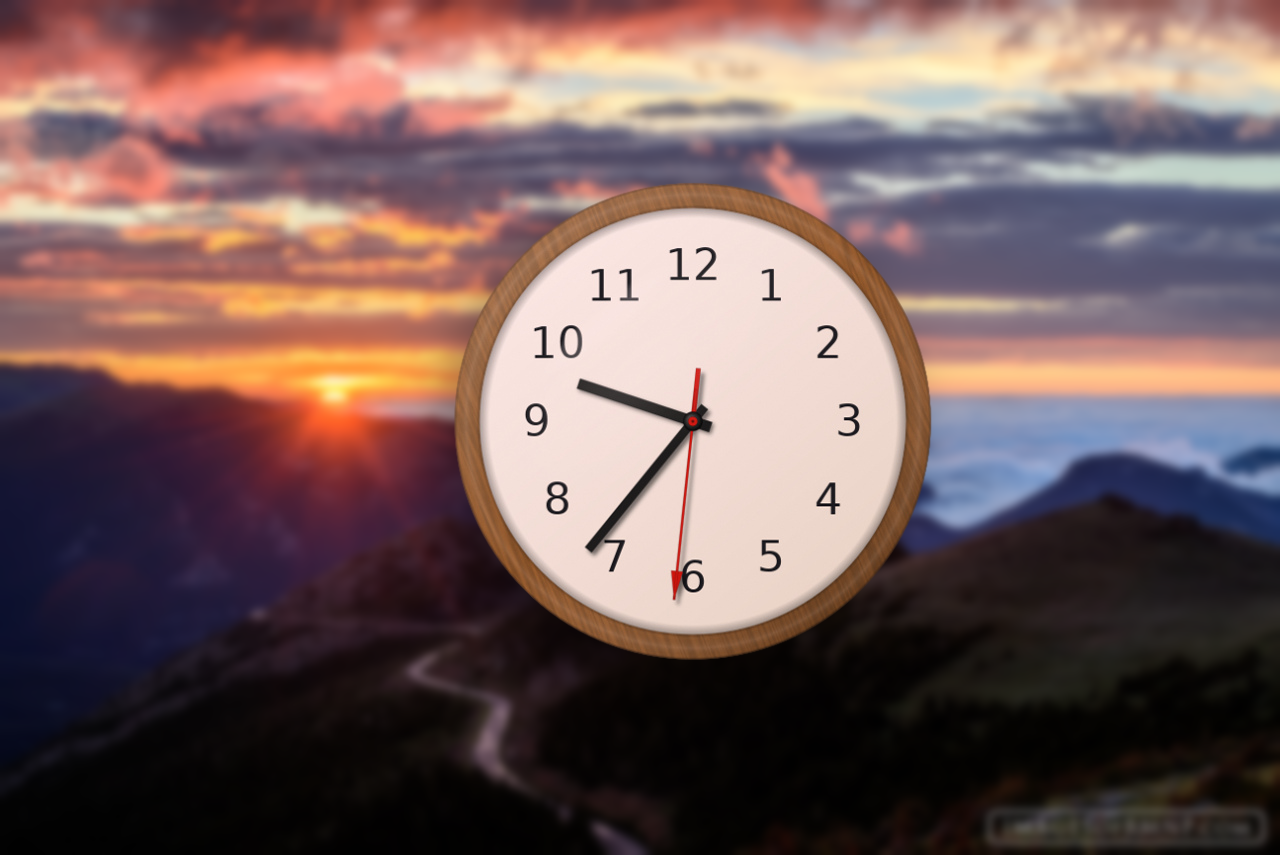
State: 9 h 36 min 31 s
